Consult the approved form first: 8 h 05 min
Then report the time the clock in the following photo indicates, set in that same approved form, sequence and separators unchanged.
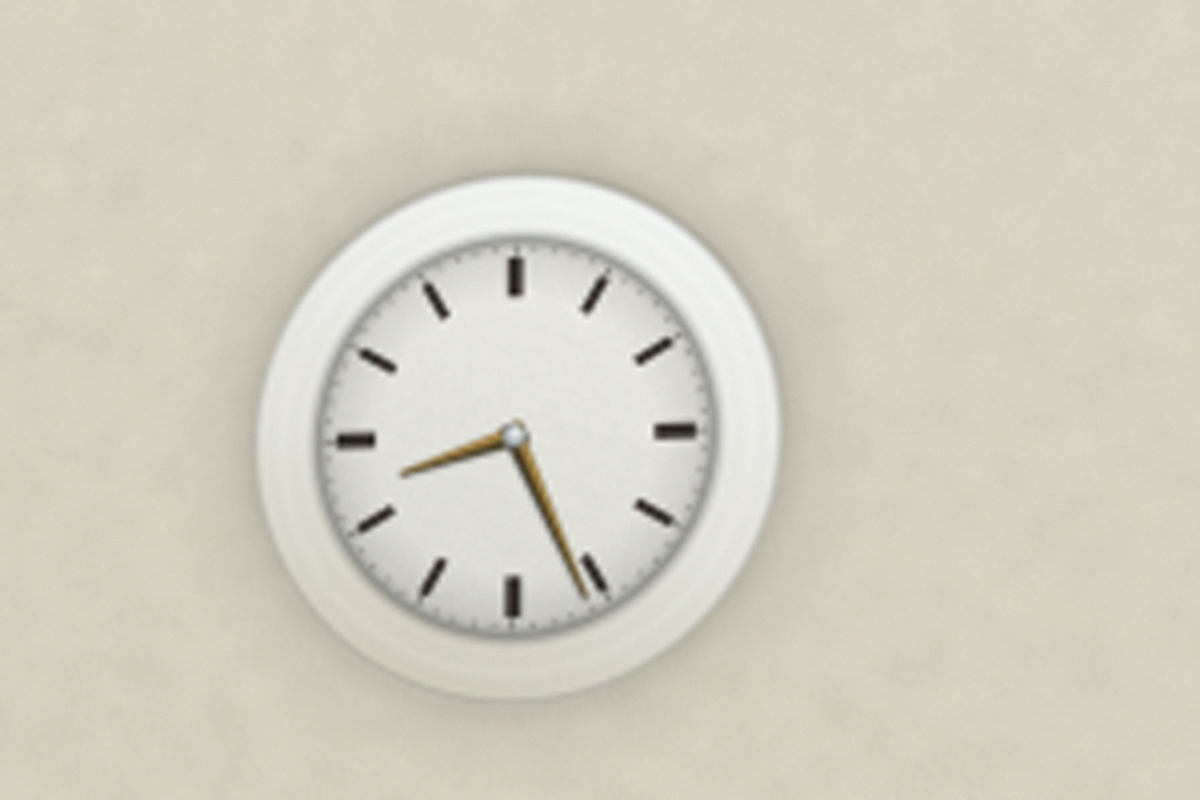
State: 8 h 26 min
